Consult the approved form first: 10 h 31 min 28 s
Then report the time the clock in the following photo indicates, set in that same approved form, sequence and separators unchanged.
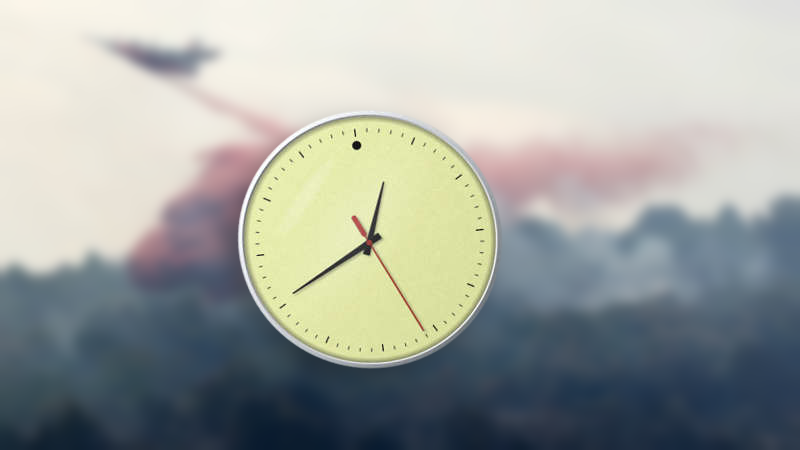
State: 12 h 40 min 26 s
